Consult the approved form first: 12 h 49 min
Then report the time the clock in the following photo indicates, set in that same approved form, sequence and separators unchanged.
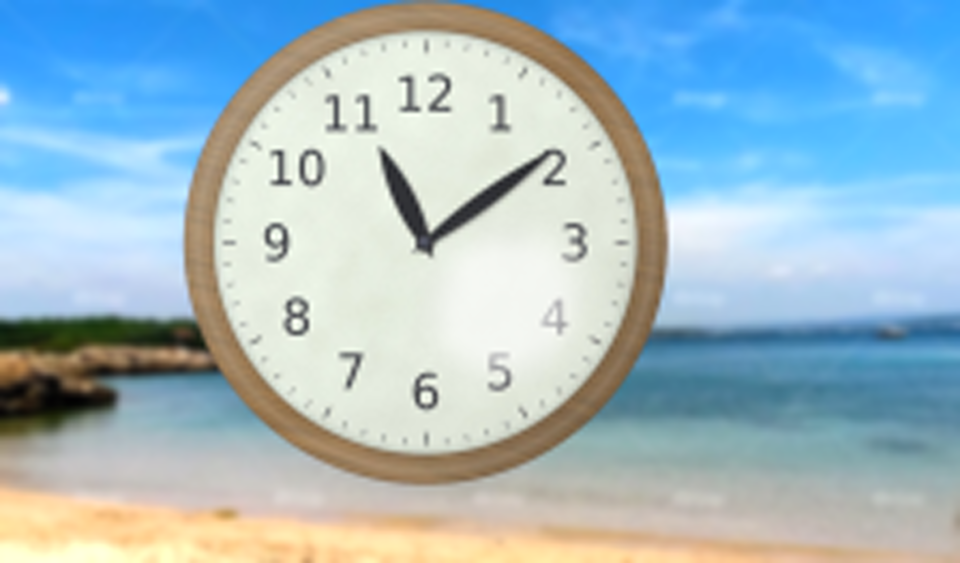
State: 11 h 09 min
